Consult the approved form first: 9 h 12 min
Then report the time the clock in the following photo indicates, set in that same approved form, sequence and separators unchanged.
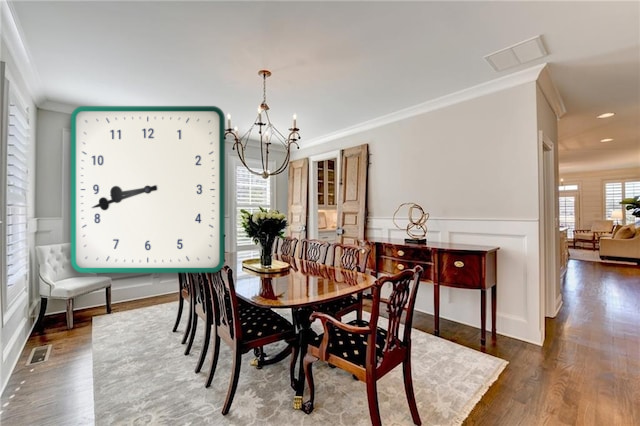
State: 8 h 42 min
